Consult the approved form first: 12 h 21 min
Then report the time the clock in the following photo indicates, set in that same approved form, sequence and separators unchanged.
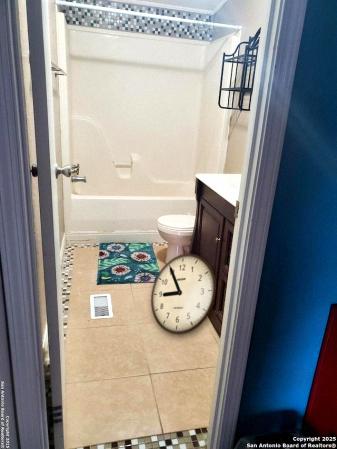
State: 8 h 55 min
